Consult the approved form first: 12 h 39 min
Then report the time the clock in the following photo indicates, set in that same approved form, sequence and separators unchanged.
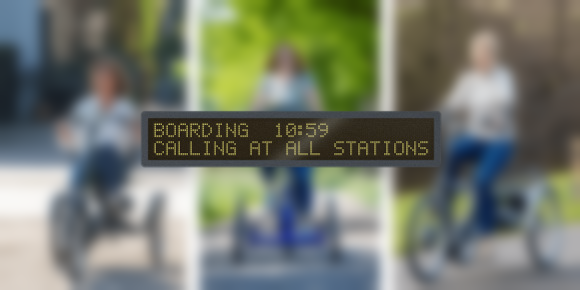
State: 10 h 59 min
